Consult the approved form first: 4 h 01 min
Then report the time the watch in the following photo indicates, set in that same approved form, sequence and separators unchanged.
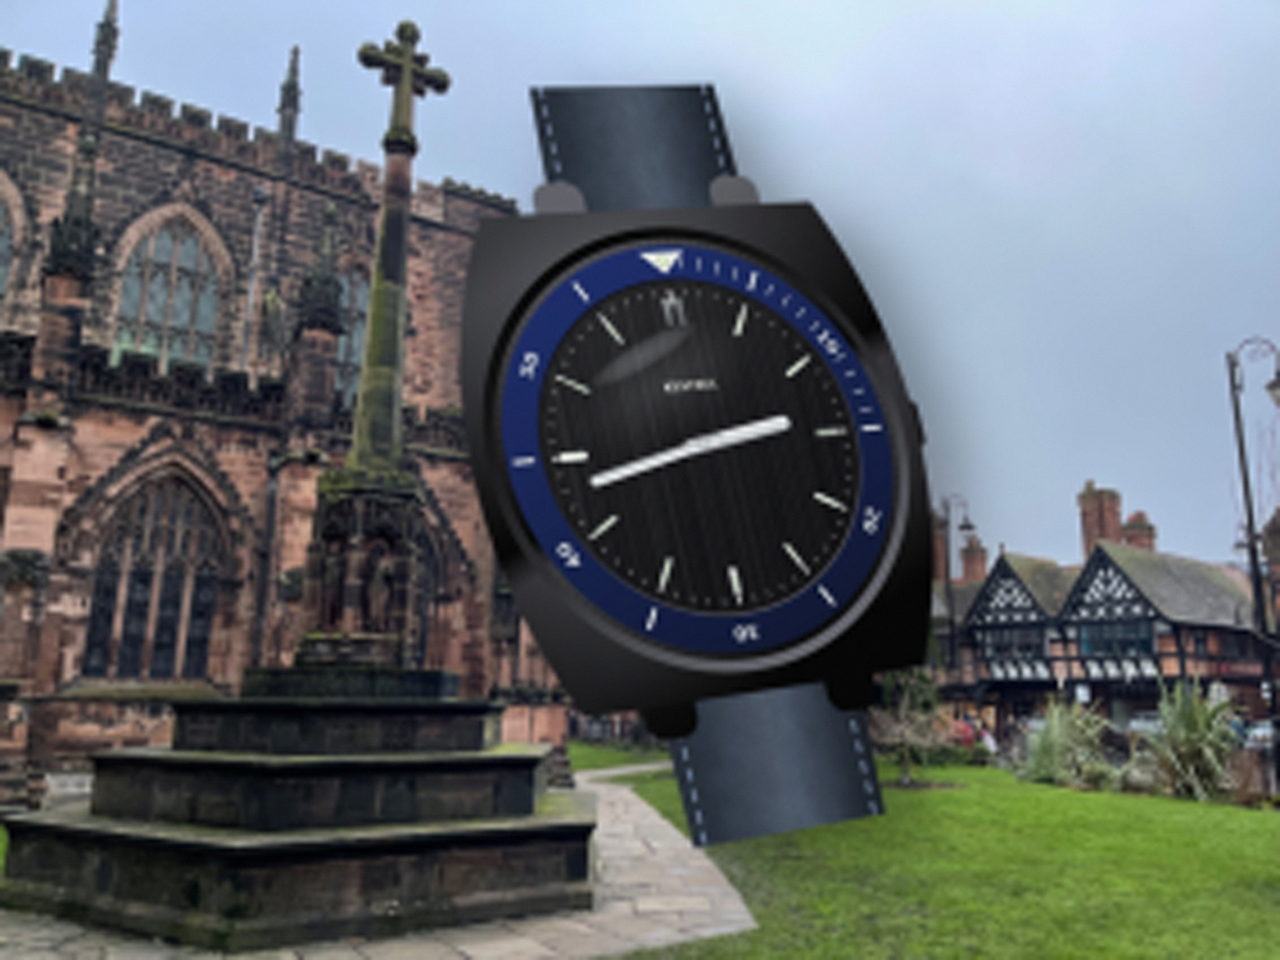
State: 2 h 43 min
